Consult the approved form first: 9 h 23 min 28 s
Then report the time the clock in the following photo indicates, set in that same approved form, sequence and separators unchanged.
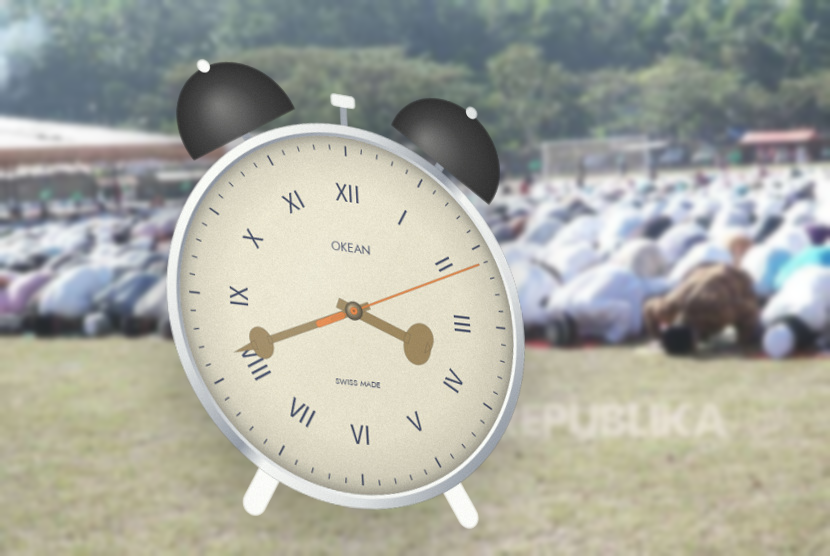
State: 3 h 41 min 11 s
